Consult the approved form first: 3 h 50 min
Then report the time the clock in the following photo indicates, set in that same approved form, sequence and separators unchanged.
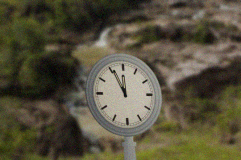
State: 11 h 56 min
